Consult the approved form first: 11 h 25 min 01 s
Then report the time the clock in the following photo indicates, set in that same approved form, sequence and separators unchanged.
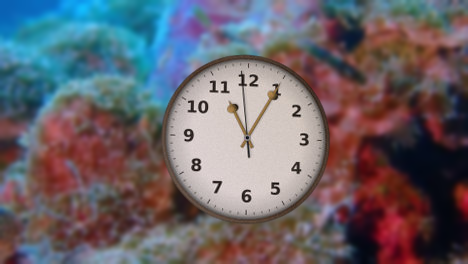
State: 11 h 04 min 59 s
